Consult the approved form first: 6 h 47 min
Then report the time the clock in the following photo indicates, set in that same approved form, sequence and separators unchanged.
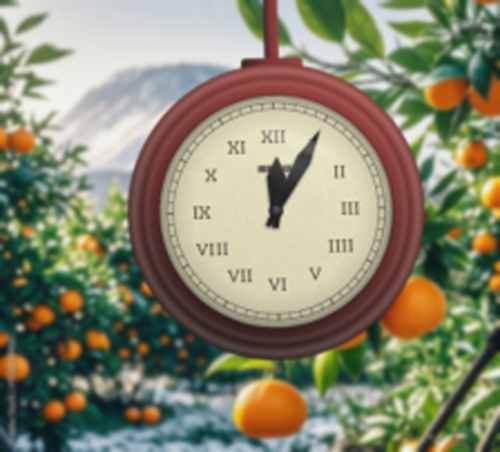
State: 12 h 05 min
